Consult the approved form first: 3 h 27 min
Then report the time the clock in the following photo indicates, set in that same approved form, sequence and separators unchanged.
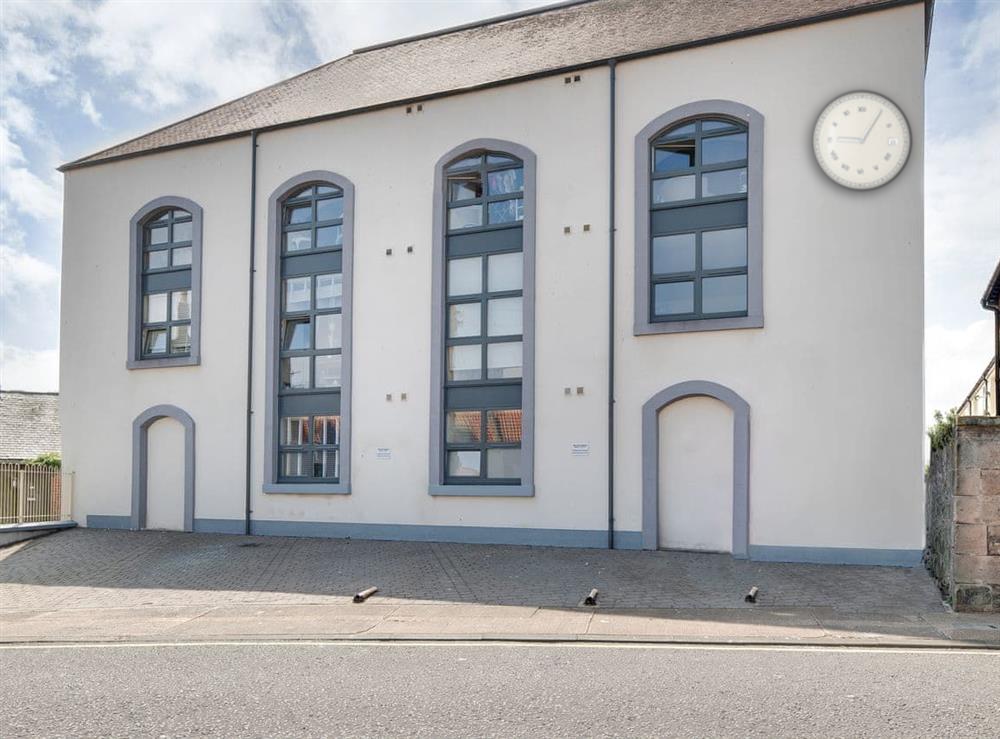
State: 9 h 05 min
